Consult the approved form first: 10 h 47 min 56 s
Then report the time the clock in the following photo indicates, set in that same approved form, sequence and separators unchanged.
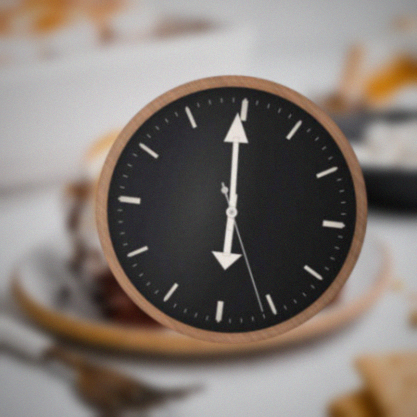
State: 5 h 59 min 26 s
